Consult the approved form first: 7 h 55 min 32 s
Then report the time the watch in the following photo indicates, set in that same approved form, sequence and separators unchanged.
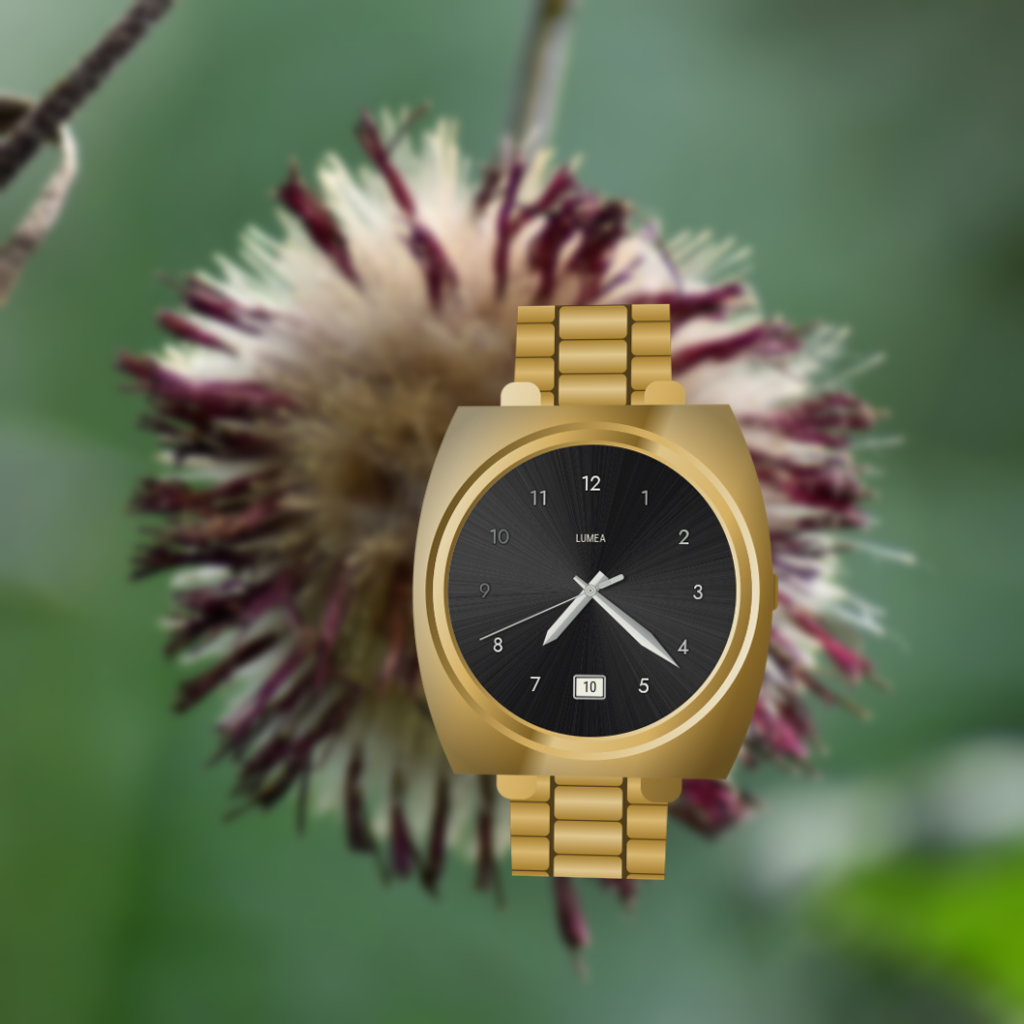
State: 7 h 21 min 41 s
